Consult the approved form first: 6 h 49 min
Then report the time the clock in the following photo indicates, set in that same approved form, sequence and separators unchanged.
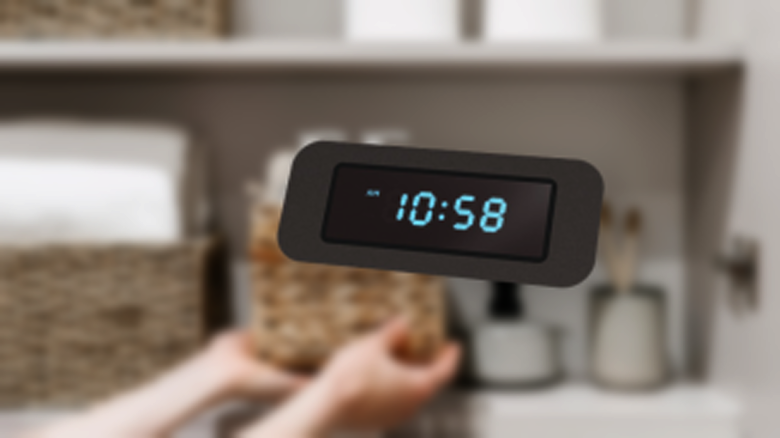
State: 10 h 58 min
